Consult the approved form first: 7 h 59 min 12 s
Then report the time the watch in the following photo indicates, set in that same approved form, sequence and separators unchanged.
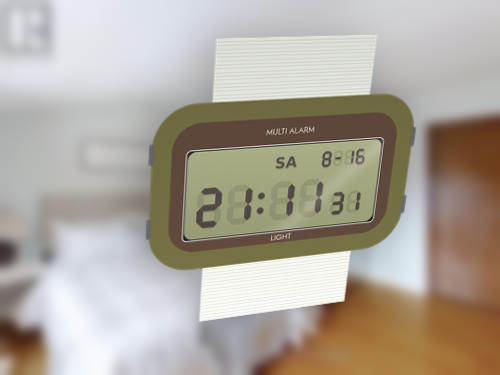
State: 21 h 11 min 31 s
